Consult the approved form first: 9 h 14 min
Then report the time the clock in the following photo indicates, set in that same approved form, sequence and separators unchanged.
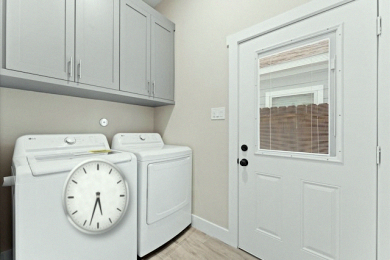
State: 5 h 33 min
